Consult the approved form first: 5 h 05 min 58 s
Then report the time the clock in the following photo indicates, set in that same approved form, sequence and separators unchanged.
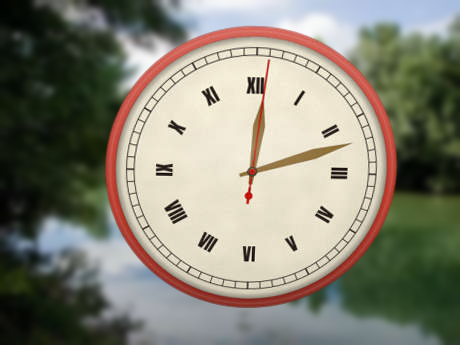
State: 12 h 12 min 01 s
